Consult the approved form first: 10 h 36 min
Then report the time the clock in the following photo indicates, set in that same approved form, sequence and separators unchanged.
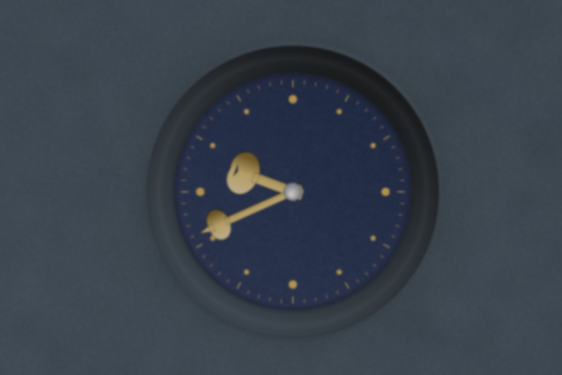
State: 9 h 41 min
